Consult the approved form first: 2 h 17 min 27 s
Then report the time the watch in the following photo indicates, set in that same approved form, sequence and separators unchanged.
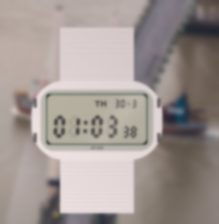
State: 1 h 03 min 38 s
